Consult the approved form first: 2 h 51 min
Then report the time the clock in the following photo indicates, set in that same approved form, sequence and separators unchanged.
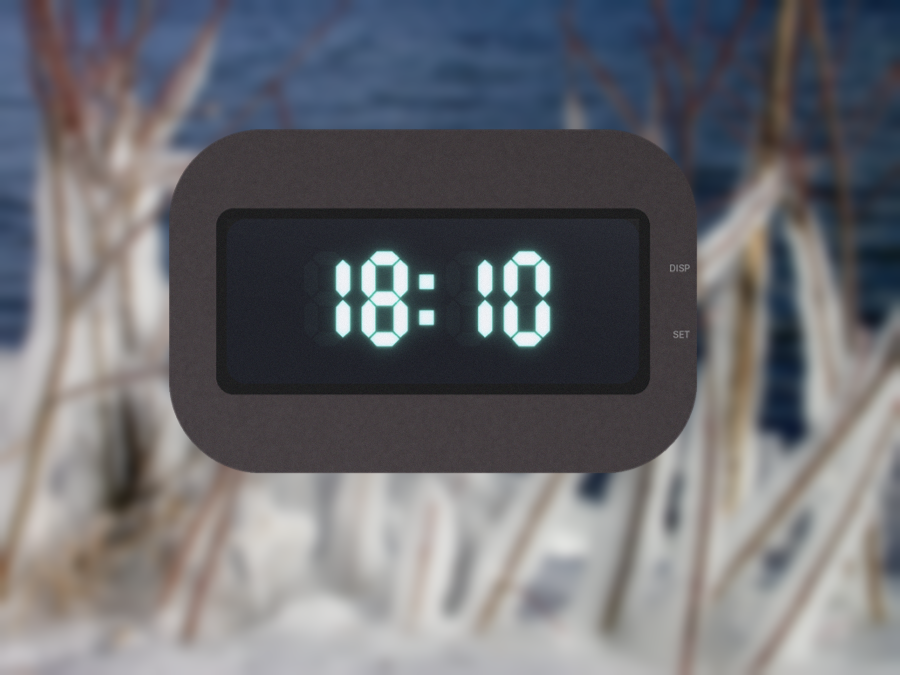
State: 18 h 10 min
